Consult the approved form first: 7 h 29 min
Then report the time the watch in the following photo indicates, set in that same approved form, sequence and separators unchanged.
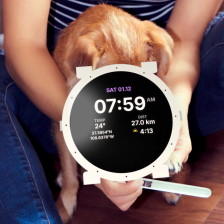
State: 7 h 59 min
